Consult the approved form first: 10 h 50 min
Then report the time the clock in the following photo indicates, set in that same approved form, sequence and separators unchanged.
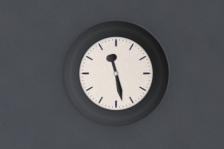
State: 11 h 28 min
